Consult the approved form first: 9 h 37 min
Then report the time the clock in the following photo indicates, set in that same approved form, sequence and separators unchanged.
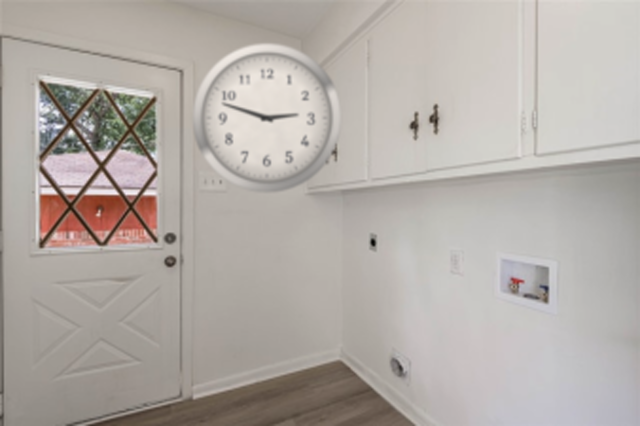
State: 2 h 48 min
